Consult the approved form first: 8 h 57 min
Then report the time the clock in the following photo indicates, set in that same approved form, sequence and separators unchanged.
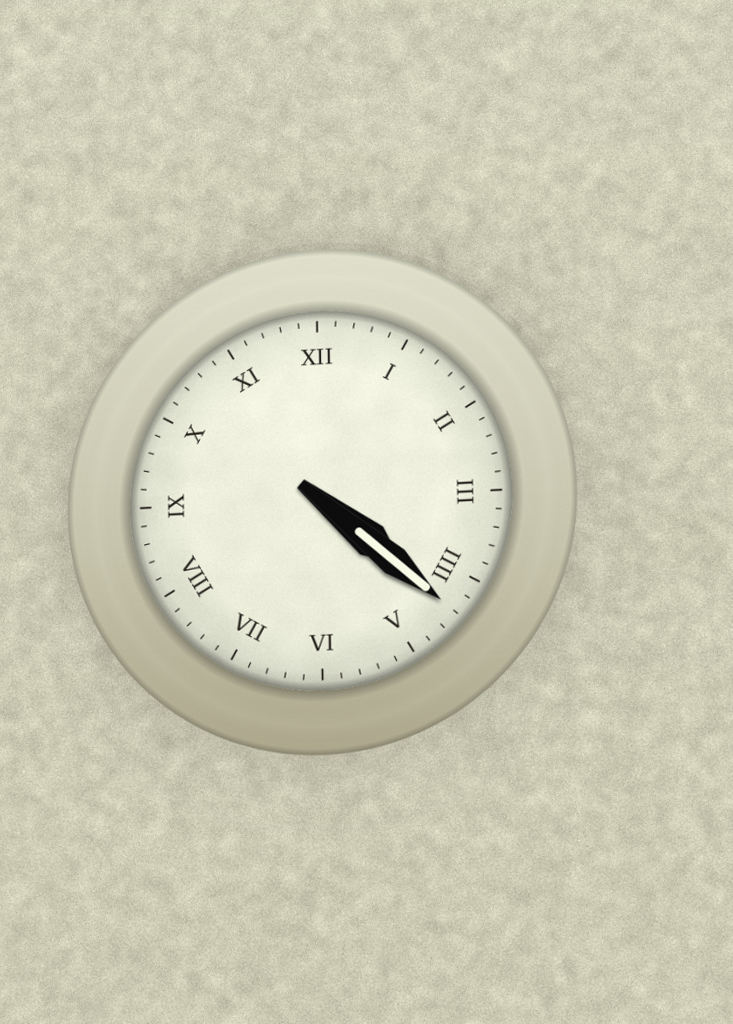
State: 4 h 22 min
